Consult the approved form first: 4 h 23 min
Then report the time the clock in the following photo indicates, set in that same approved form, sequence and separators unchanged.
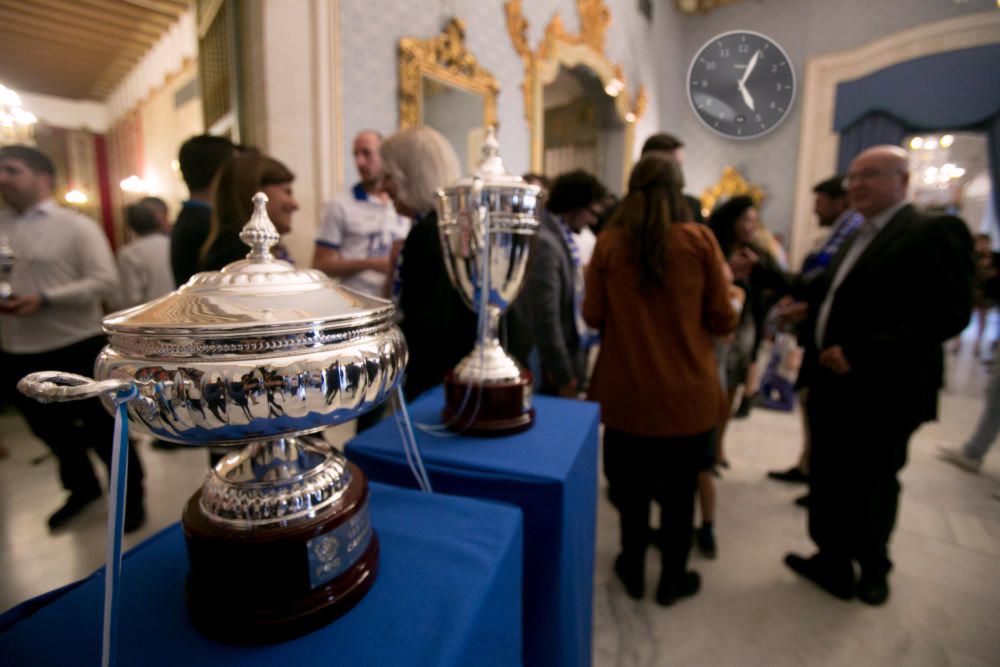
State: 5 h 04 min
